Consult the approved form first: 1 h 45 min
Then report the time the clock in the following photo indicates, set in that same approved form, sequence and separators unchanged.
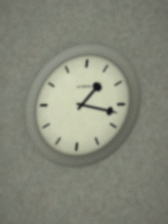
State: 1 h 17 min
